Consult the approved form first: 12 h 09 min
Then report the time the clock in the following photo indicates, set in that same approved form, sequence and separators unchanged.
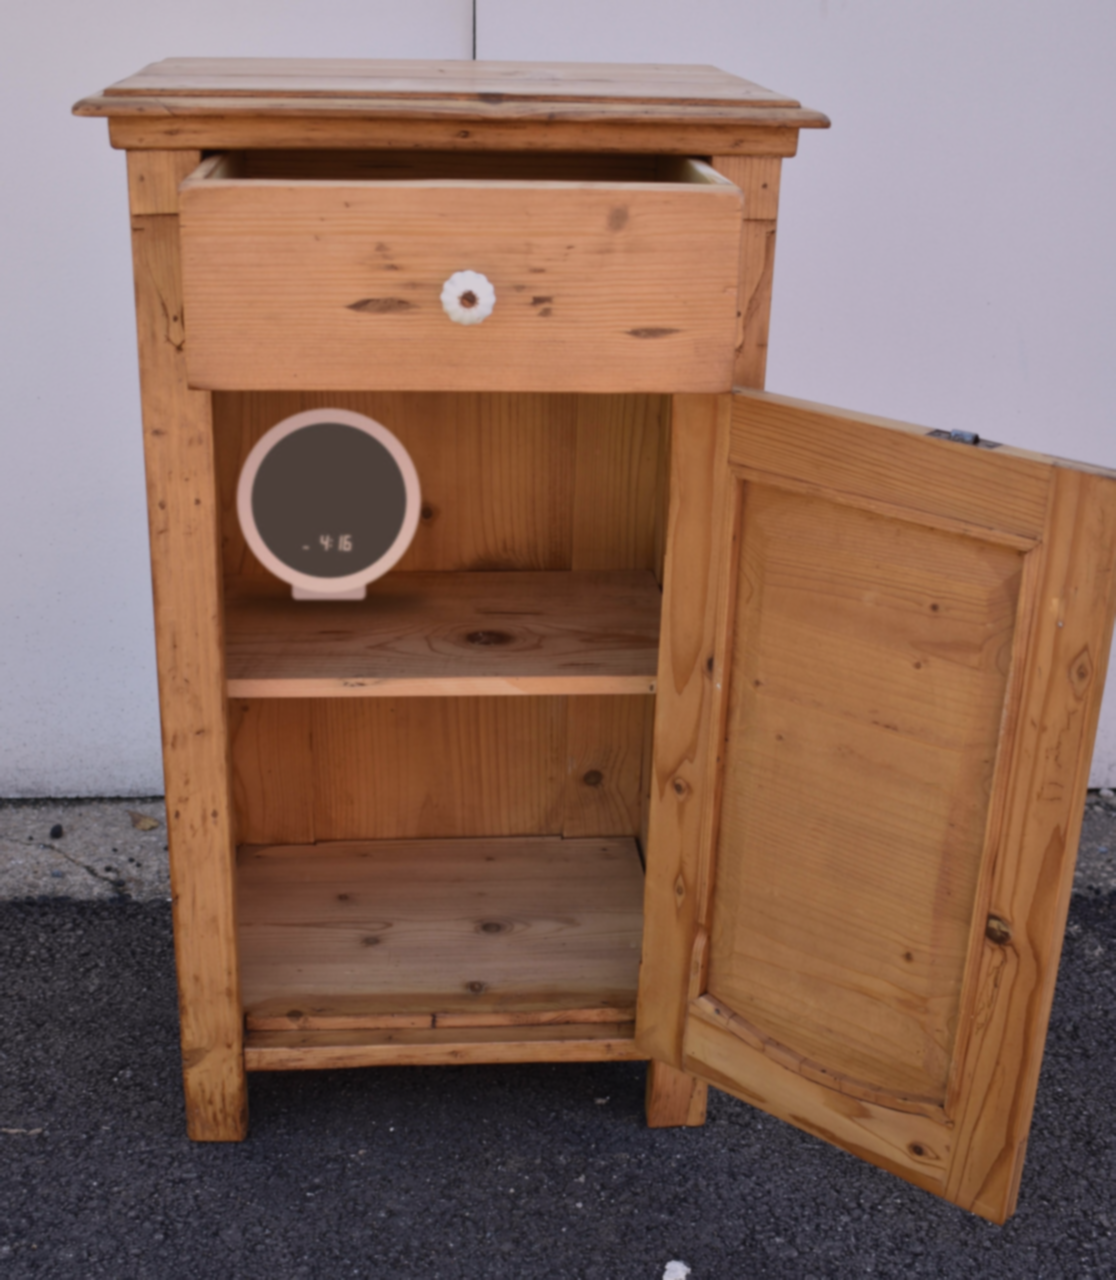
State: 4 h 16 min
